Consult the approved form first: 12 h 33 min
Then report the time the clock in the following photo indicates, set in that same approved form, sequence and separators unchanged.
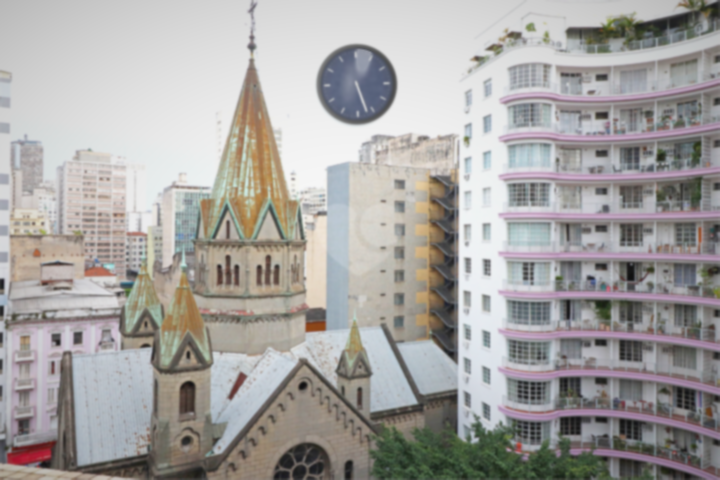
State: 5 h 27 min
